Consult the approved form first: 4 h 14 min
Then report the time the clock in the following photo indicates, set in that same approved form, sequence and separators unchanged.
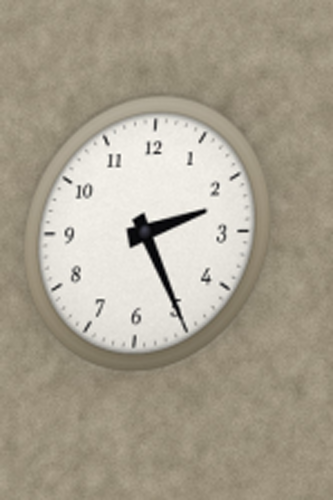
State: 2 h 25 min
